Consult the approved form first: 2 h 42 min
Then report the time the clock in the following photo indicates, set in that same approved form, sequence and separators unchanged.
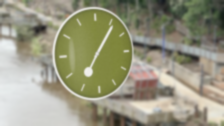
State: 7 h 06 min
